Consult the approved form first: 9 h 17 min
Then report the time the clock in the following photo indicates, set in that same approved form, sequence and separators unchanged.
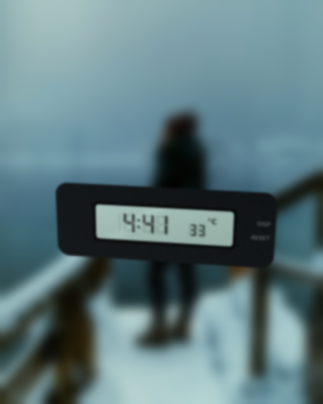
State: 4 h 41 min
